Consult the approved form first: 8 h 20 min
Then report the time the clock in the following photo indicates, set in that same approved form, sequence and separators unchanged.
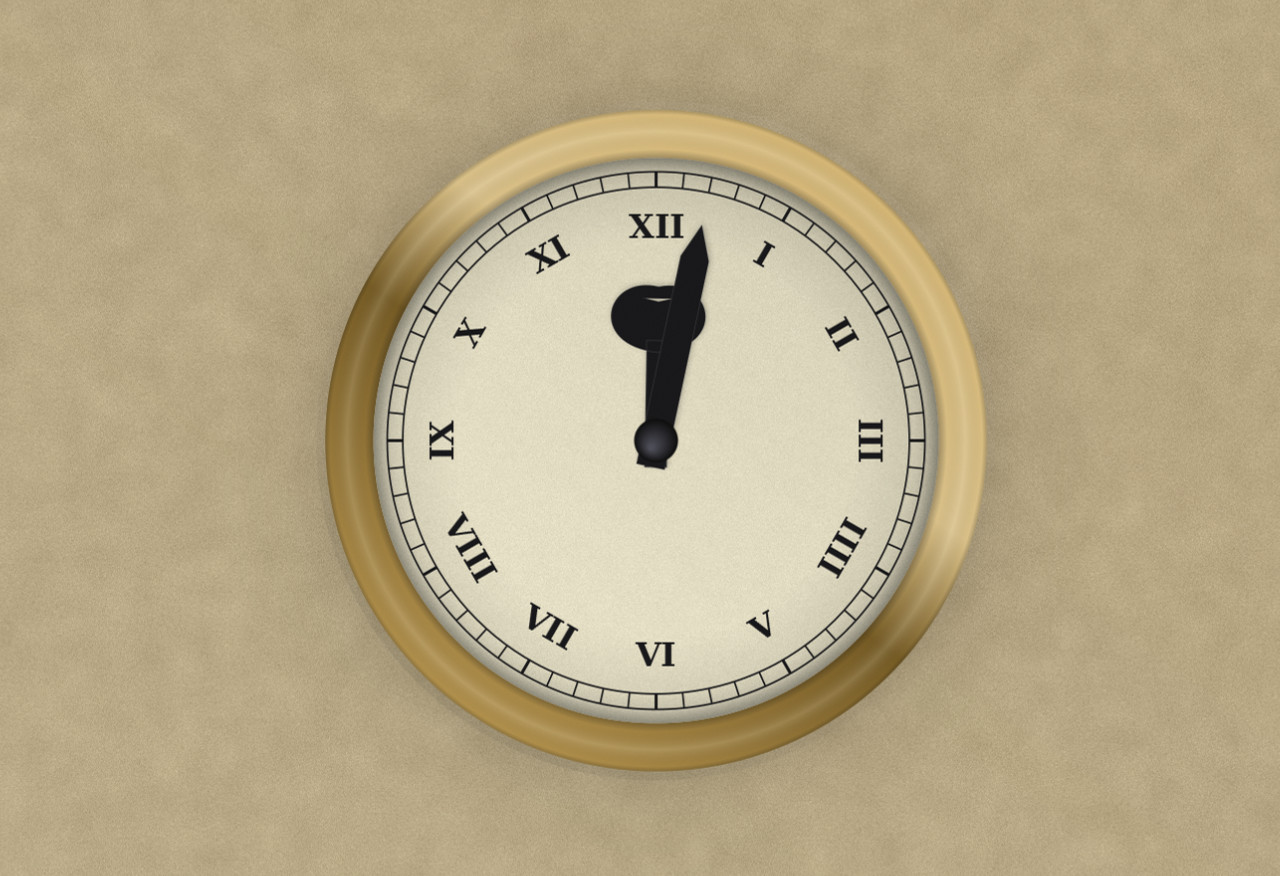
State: 12 h 02 min
